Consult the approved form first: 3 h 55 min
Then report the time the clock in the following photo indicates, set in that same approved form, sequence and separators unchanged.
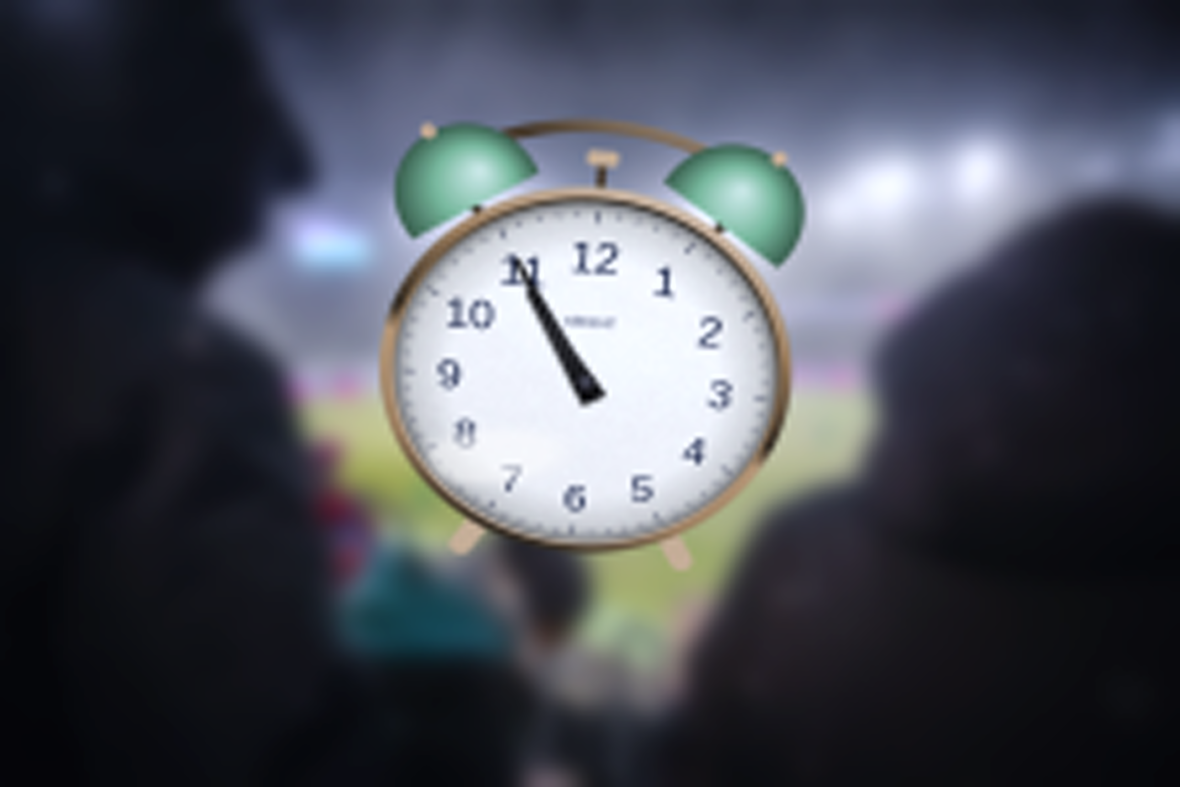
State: 10 h 55 min
